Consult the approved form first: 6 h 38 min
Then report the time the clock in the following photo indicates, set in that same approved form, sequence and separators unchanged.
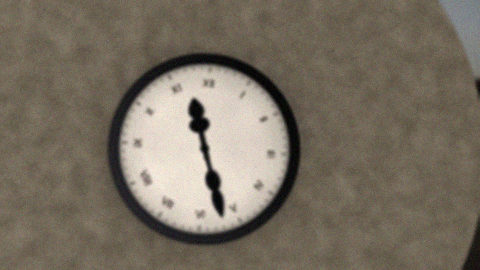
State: 11 h 27 min
